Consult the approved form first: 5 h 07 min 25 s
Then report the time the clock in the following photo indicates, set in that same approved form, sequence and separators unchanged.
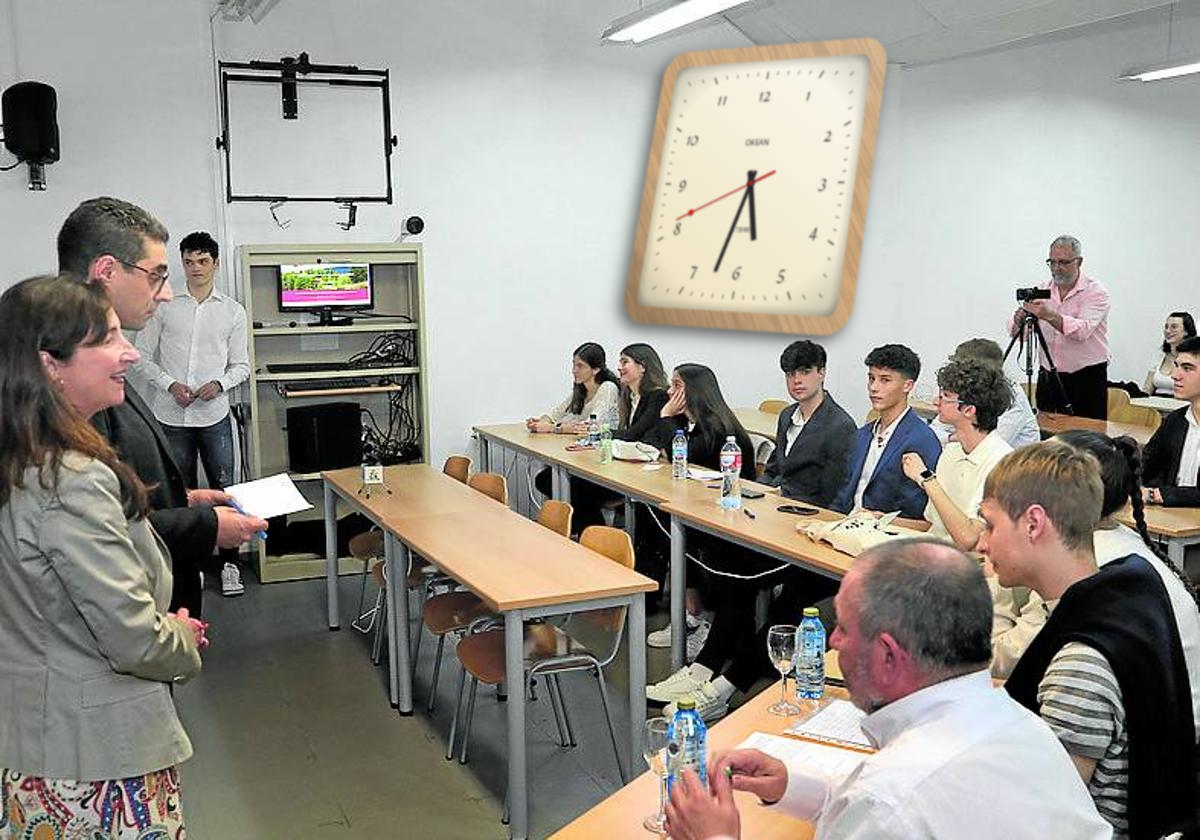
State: 5 h 32 min 41 s
